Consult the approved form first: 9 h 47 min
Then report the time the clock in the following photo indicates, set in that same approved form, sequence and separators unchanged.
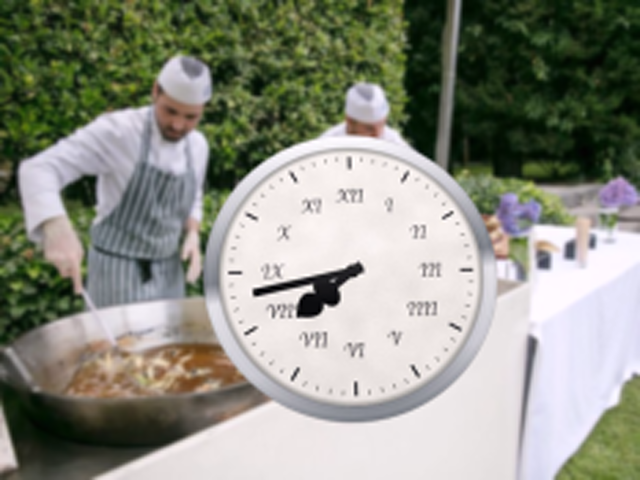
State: 7 h 43 min
